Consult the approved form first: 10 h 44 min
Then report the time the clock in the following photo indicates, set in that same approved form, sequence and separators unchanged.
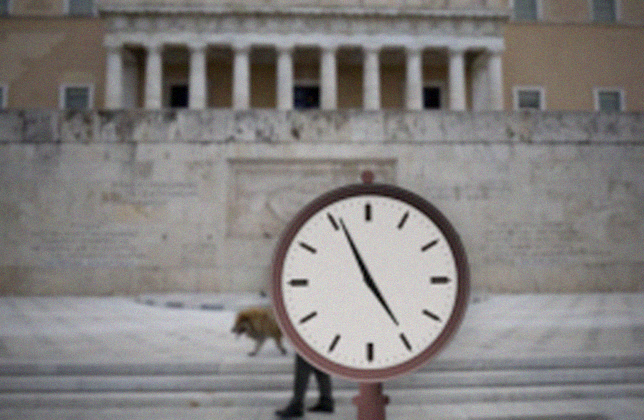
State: 4 h 56 min
